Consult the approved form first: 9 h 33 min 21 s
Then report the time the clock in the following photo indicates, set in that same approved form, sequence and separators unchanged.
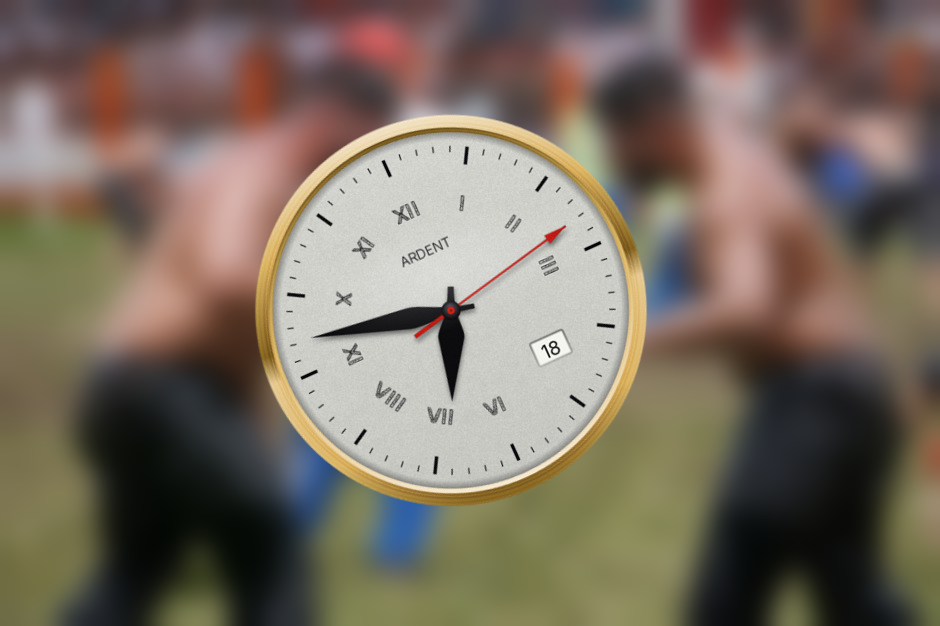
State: 6 h 47 min 13 s
